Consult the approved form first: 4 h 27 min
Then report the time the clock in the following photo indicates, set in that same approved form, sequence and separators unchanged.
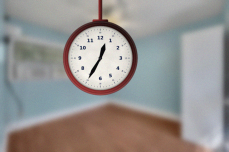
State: 12 h 35 min
